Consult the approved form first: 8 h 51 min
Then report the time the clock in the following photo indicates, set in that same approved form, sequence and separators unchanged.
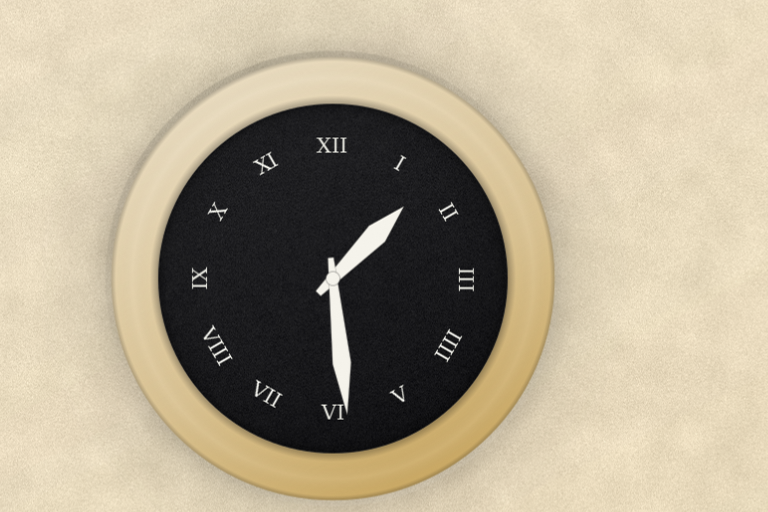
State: 1 h 29 min
